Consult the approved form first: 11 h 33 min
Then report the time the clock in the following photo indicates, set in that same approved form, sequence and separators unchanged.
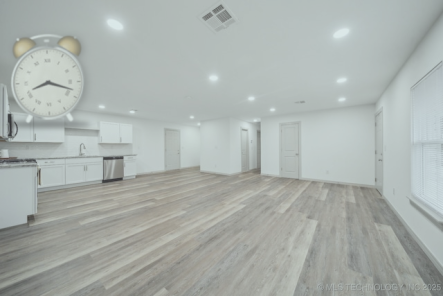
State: 8 h 18 min
